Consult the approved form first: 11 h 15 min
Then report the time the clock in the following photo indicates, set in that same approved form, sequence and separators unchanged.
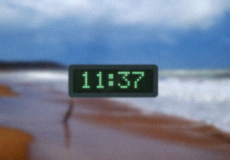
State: 11 h 37 min
